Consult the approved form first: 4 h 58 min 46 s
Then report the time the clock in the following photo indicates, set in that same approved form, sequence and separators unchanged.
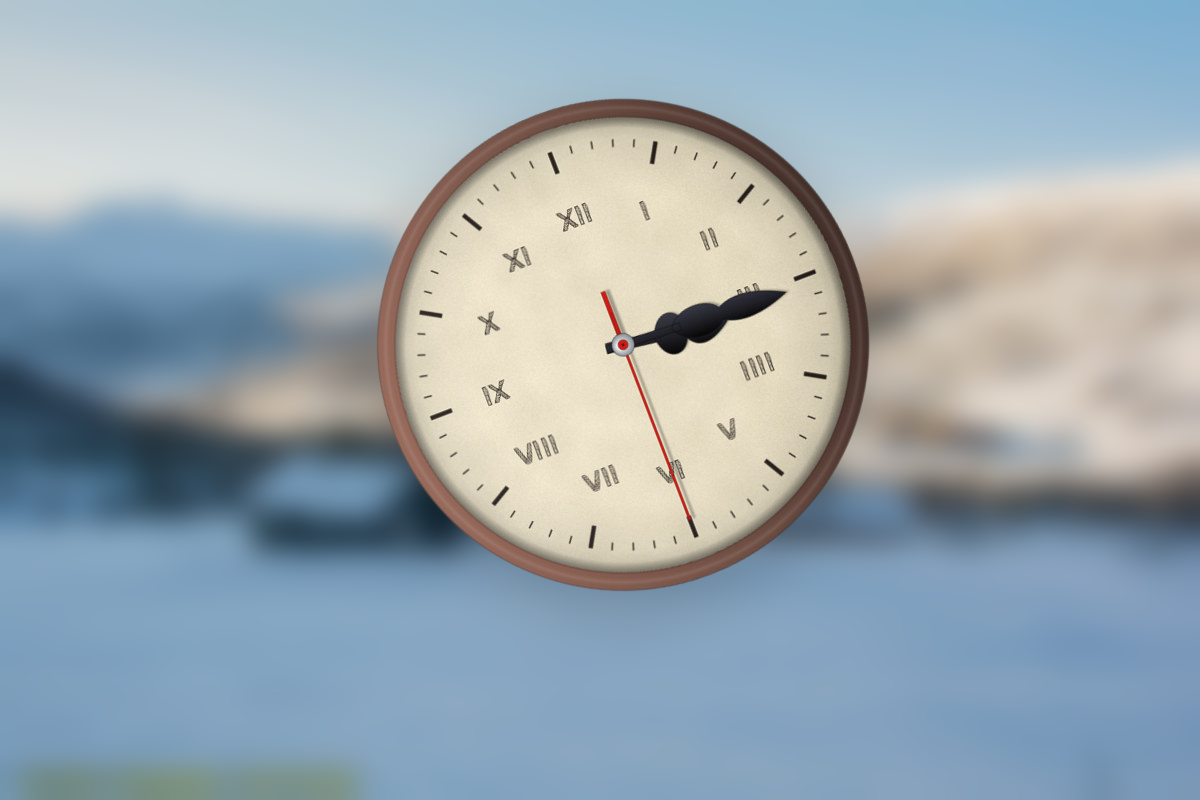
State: 3 h 15 min 30 s
